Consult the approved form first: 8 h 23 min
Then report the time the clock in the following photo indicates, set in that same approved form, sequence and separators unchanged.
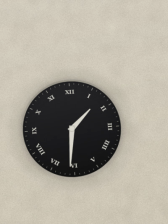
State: 1 h 31 min
